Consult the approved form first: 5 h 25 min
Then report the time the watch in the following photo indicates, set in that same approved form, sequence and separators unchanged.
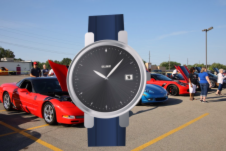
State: 10 h 07 min
